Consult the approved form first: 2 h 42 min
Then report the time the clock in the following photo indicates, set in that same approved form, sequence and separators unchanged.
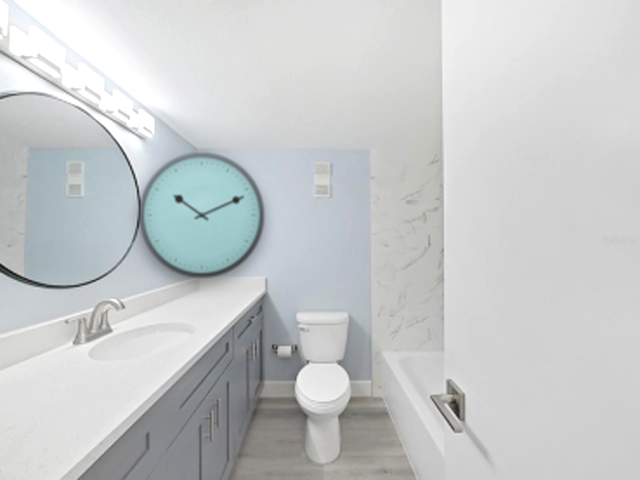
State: 10 h 11 min
